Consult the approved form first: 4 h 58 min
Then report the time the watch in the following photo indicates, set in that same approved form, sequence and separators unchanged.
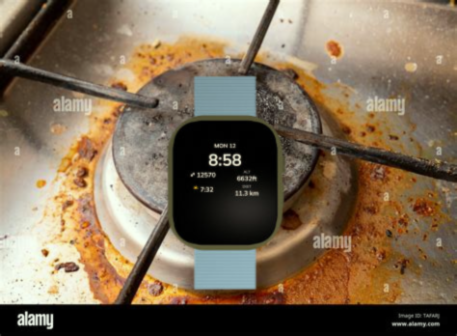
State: 8 h 58 min
